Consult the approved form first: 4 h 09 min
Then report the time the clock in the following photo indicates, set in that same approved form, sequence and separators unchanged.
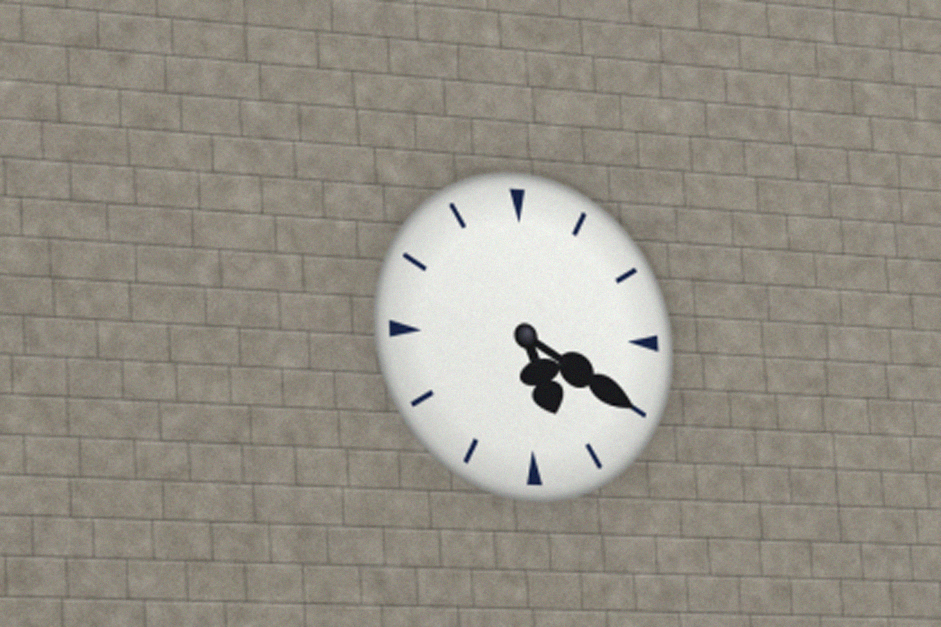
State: 5 h 20 min
